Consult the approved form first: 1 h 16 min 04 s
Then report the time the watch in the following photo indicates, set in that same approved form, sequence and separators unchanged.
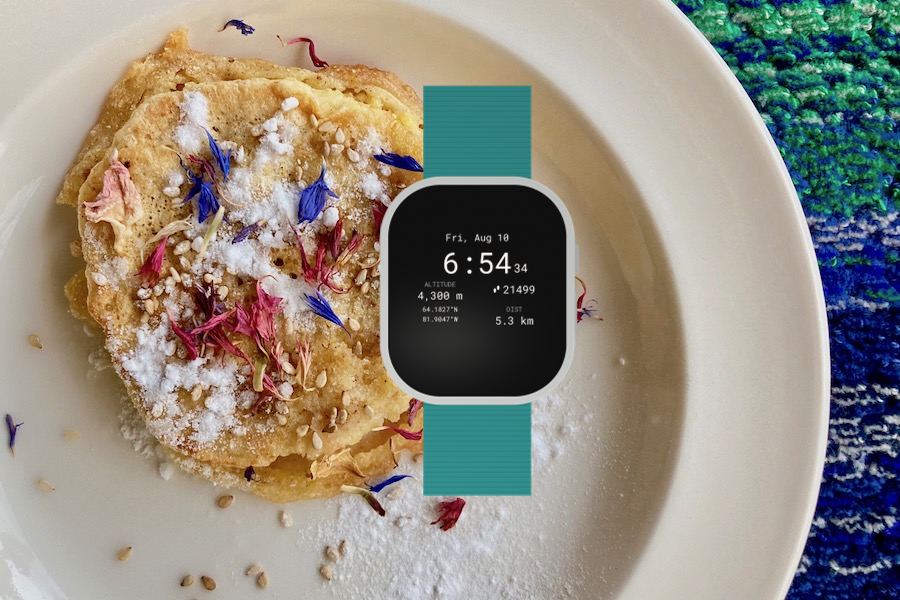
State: 6 h 54 min 34 s
